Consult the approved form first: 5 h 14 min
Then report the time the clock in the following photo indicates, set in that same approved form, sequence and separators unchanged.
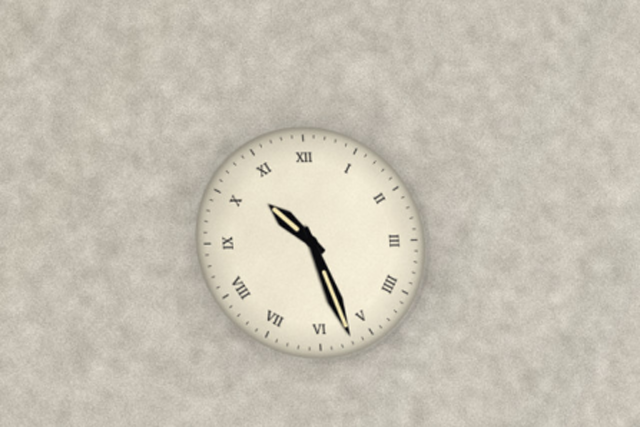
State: 10 h 27 min
